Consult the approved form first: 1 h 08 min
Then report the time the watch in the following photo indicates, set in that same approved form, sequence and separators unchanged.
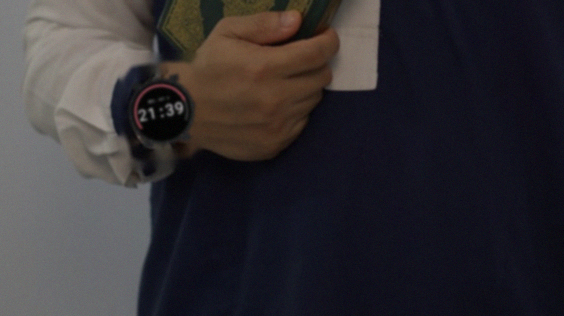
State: 21 h 39 min
